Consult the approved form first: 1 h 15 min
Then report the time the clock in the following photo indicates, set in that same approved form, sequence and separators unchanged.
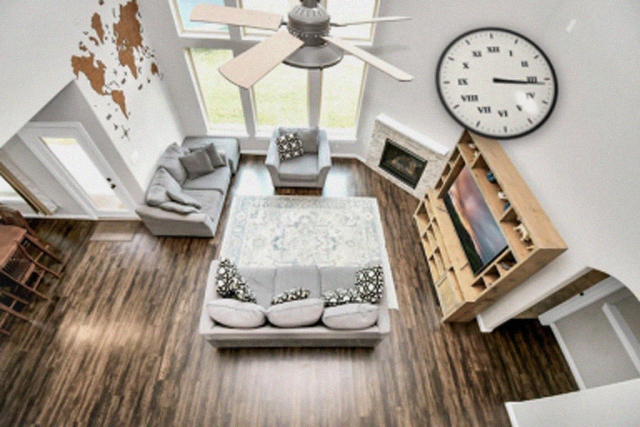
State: 3 h 16 min
